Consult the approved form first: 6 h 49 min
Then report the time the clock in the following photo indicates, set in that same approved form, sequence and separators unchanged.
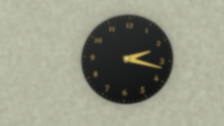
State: 2 h 17 min
